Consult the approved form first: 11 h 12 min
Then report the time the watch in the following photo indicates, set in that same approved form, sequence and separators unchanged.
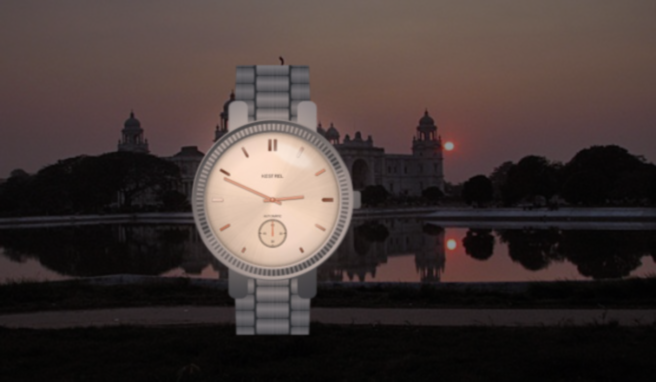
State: 2 h 49 min
